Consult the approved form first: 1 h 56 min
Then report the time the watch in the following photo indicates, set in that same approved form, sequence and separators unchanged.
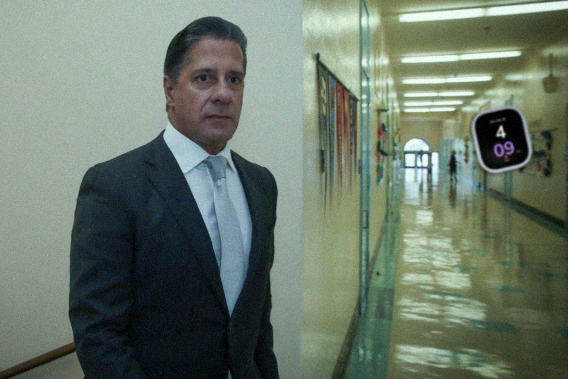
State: 4 h 09 min
